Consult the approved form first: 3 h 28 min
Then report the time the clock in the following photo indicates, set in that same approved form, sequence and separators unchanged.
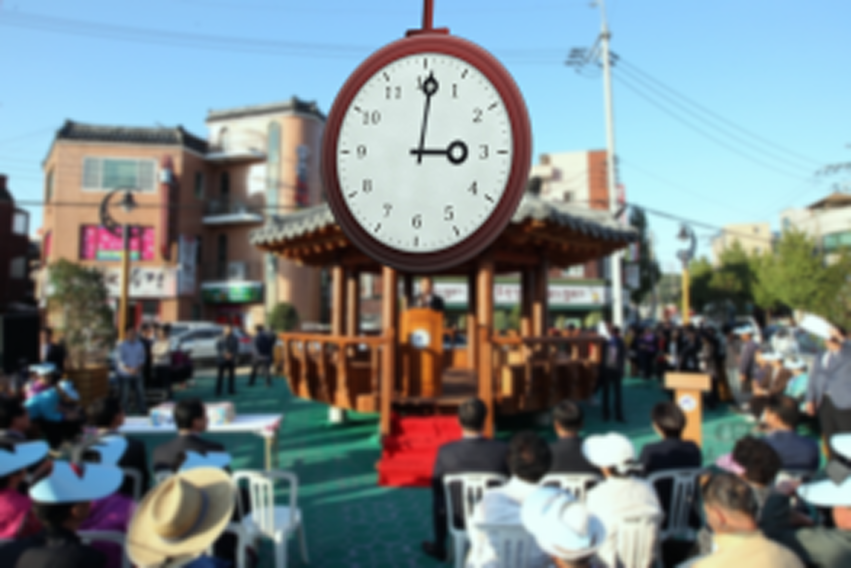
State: 3 h 01 min
